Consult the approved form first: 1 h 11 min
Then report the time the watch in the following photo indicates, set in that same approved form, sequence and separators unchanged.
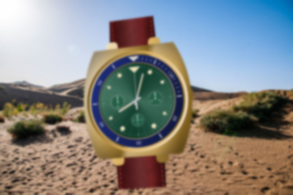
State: 8 h 03 min
